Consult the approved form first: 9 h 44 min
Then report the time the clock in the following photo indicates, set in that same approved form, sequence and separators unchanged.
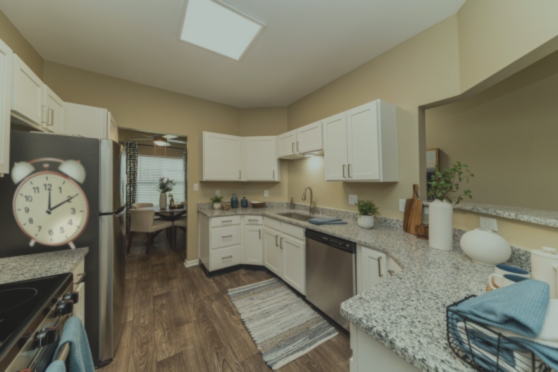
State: 12 h 10 min
